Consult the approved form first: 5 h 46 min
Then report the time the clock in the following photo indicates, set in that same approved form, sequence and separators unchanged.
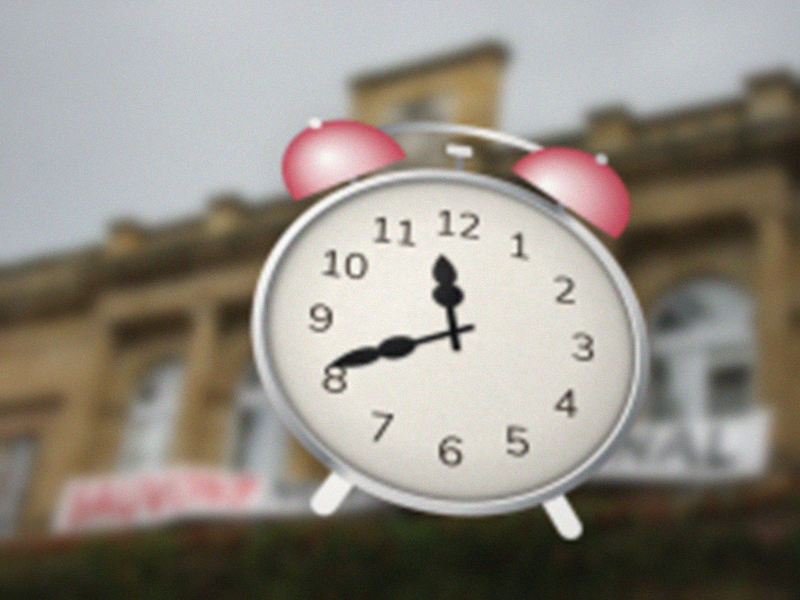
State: 11 h 41 min
